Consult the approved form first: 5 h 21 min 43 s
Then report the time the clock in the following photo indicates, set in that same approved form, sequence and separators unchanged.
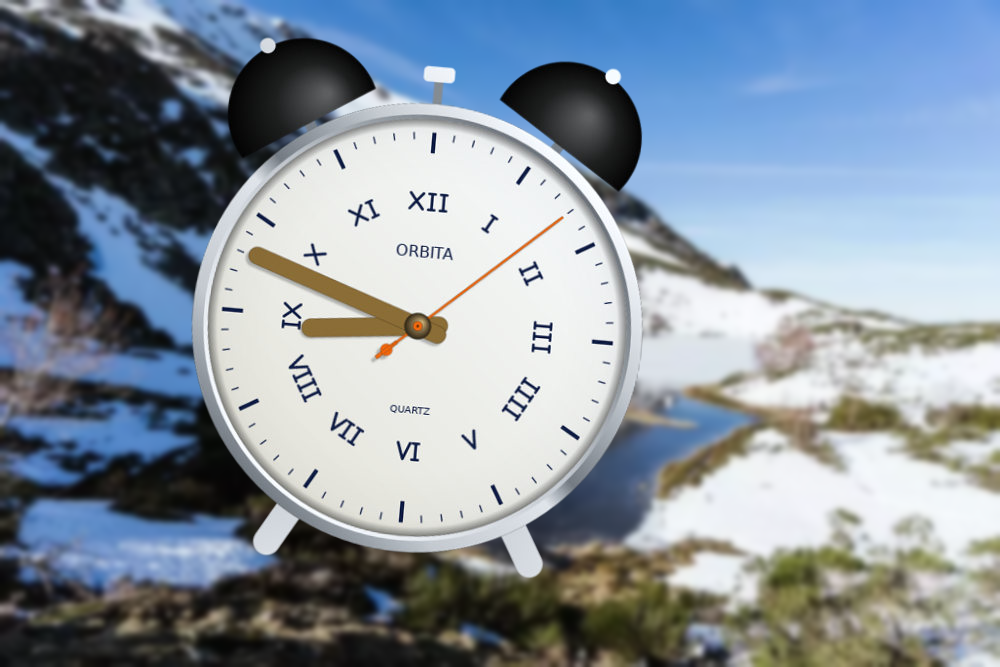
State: 8 h 48 min 08 s
